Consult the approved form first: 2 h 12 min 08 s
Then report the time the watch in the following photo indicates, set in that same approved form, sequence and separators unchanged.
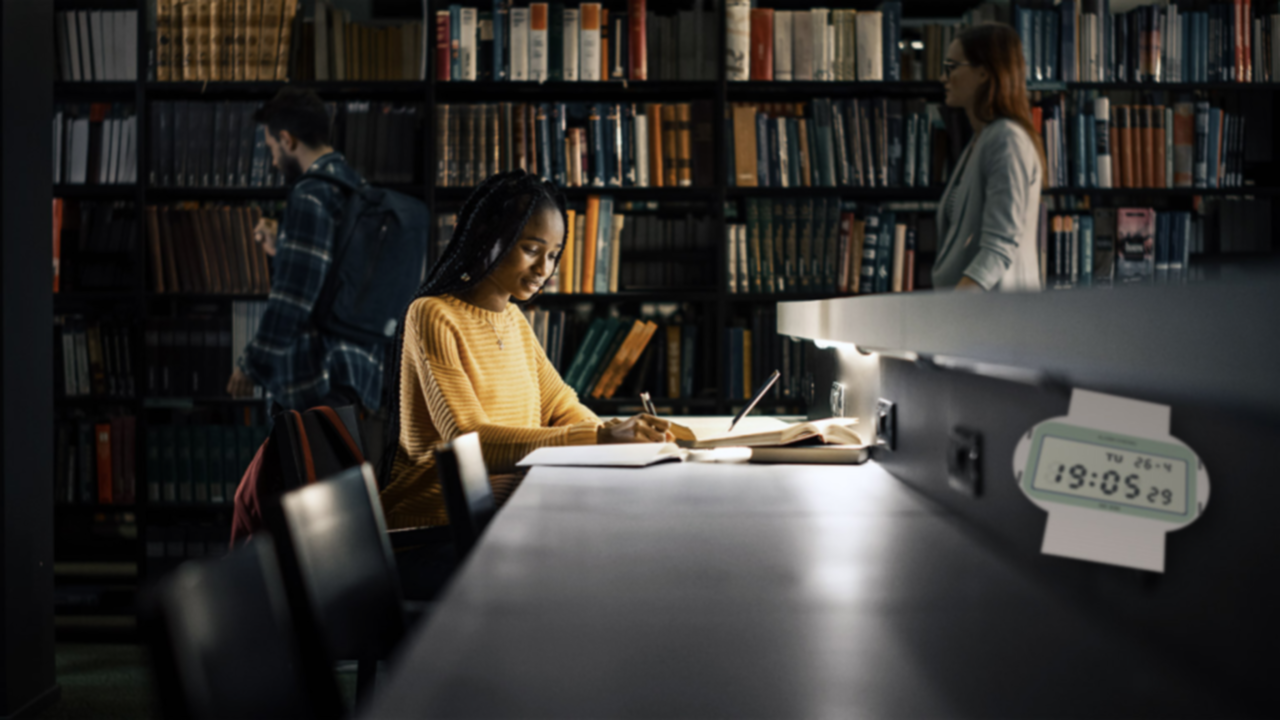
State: 19 h 05 min 29 s
